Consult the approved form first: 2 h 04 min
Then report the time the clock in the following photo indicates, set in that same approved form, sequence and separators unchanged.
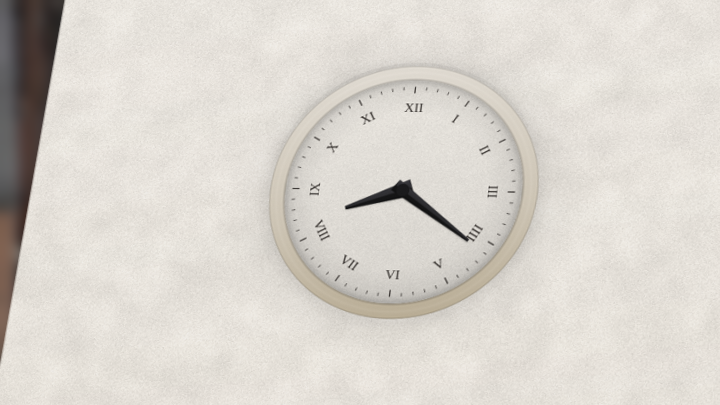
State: 8 h 21 min
